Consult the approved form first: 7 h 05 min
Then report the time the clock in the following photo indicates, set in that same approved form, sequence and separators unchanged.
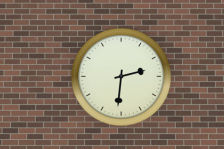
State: 2 h 31 min
